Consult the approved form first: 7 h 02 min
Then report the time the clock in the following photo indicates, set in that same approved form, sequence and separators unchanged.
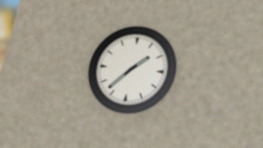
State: 1 h 37 min
